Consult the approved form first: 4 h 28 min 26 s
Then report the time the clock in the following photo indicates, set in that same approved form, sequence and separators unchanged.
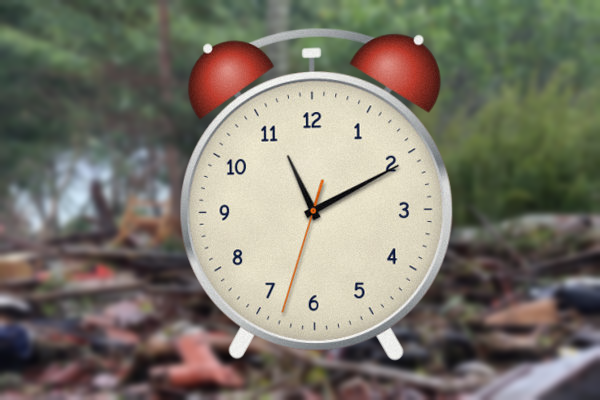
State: 11 h 10 min 33 s
